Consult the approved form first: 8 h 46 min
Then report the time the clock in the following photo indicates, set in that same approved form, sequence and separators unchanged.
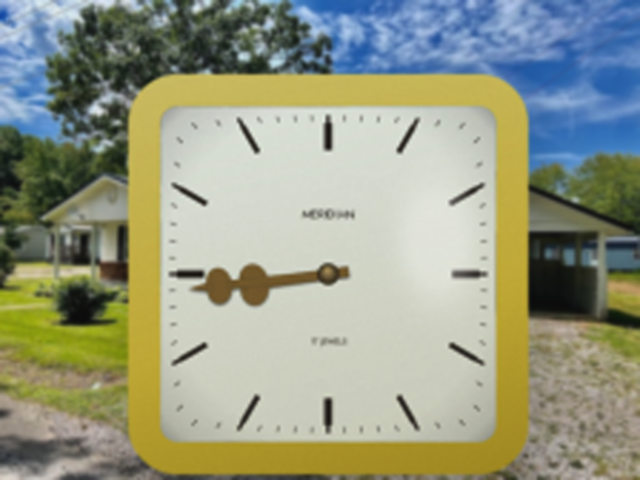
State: 8 h 44 min
